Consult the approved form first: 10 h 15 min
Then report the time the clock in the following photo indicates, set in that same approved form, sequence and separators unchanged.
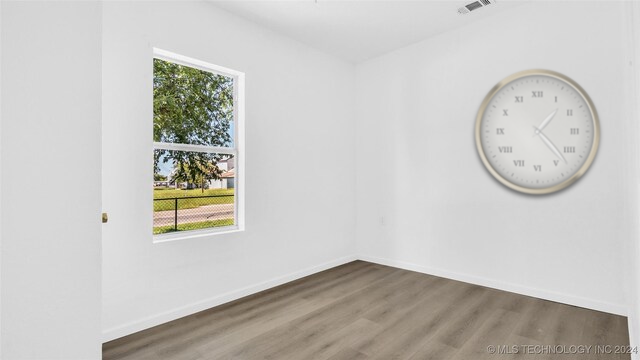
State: 1 h 23 min
